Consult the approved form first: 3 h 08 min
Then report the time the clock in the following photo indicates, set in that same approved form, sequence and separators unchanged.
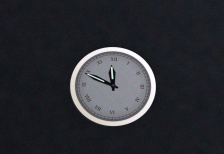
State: 11 h 49 min
